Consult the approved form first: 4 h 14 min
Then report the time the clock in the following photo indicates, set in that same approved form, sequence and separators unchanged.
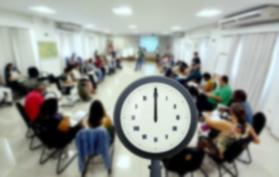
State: 12 h 00 min
